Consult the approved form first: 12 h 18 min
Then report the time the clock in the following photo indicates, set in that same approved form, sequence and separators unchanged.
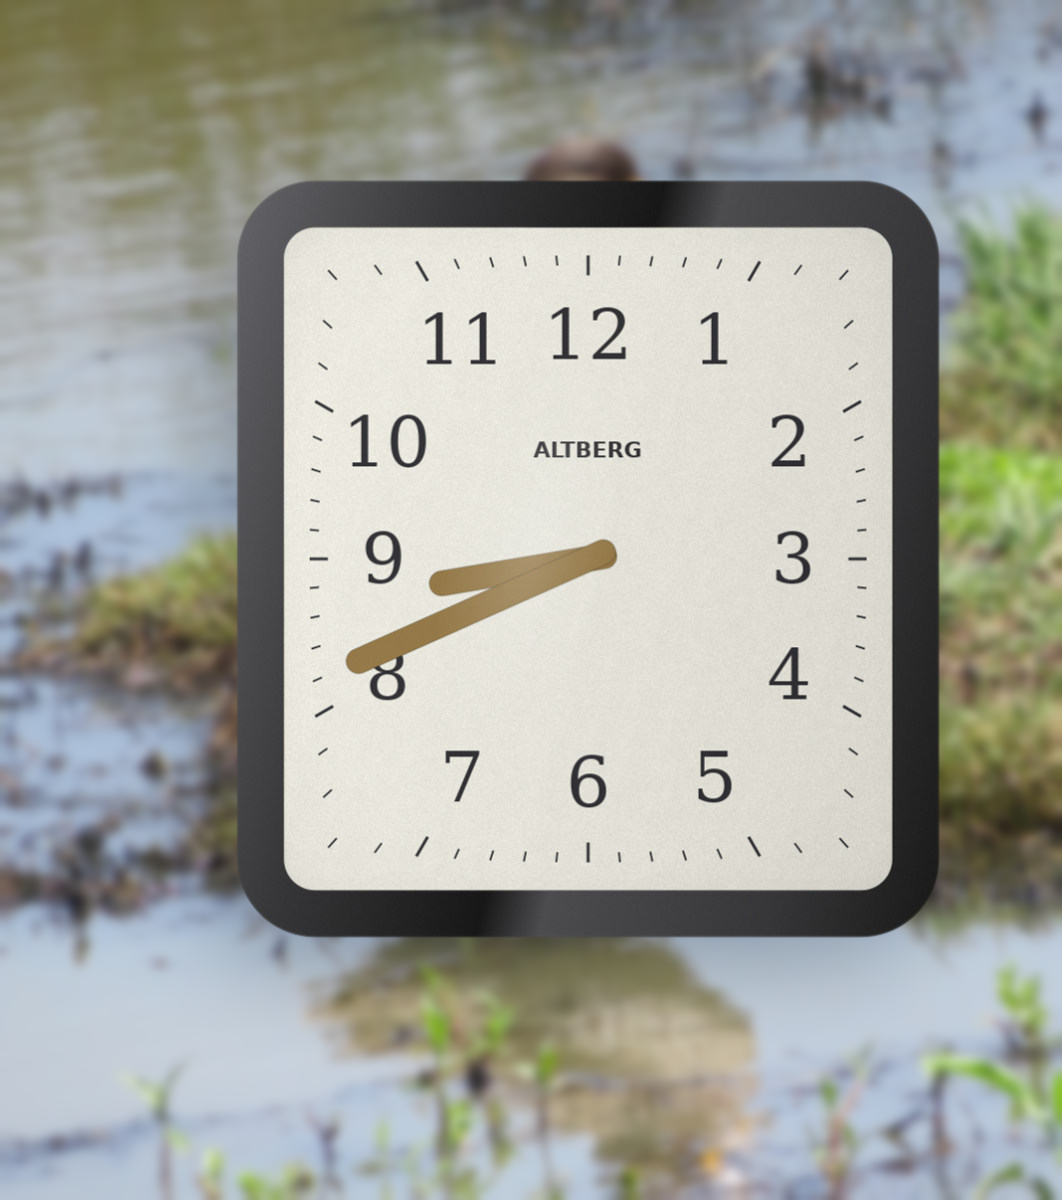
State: 8 h 41 min
